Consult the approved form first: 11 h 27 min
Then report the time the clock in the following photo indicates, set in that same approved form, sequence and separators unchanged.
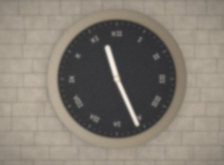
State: 11 h 26 min
